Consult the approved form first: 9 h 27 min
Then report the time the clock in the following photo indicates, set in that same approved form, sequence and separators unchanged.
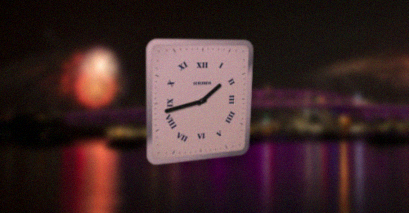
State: 1 h 43 min
